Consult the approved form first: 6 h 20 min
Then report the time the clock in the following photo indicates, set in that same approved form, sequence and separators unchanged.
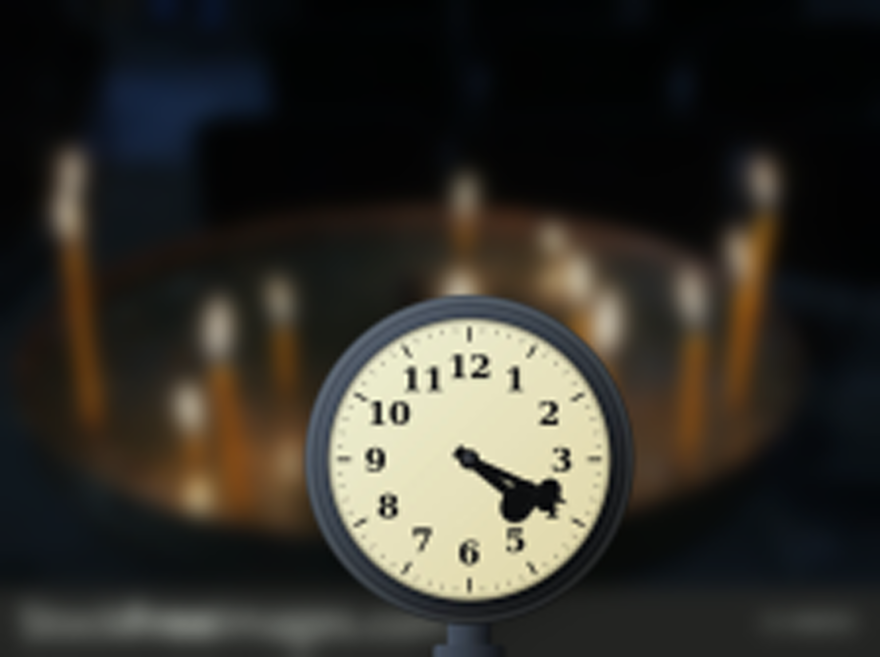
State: 4 h 19 min
